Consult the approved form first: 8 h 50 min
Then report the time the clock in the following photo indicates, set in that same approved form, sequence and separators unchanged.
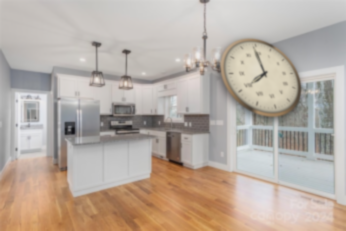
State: 7 h 59 min
